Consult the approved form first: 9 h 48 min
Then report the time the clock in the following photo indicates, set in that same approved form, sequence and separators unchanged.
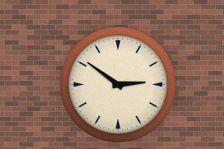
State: 2 h 51 min
